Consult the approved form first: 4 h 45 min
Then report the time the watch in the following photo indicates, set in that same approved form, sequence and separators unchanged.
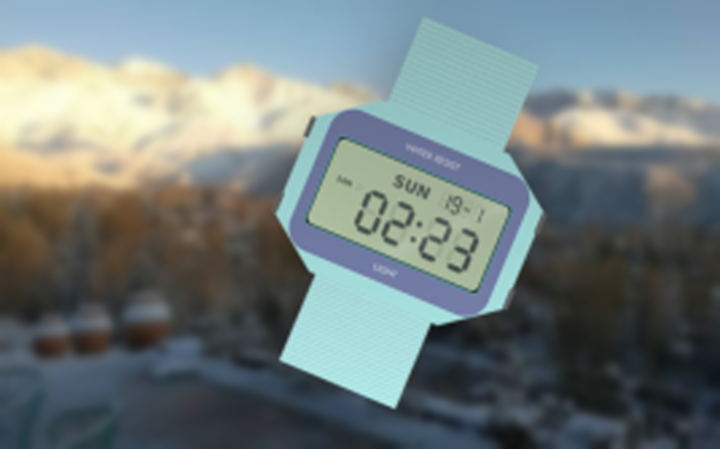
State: 2 h 23 min
